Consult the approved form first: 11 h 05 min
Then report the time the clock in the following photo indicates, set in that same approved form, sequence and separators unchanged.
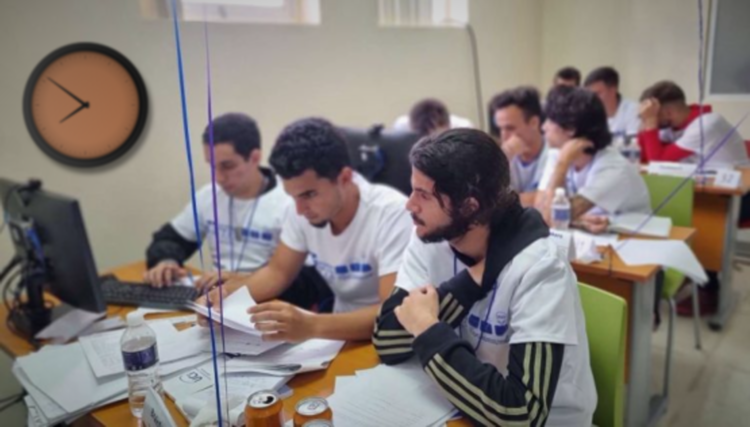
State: 7 h 51 min
